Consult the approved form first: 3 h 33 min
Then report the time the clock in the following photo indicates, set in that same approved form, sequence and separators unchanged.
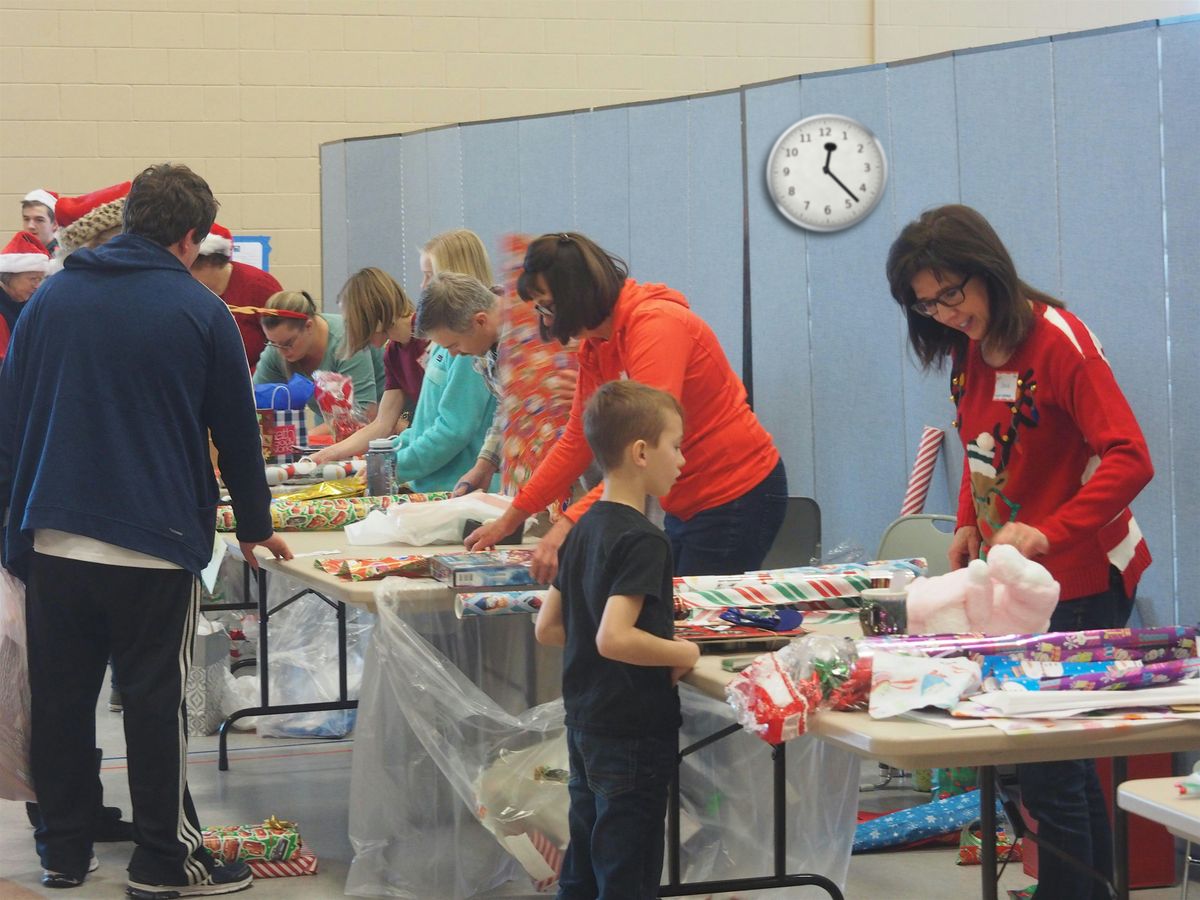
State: 12 h 23 min
